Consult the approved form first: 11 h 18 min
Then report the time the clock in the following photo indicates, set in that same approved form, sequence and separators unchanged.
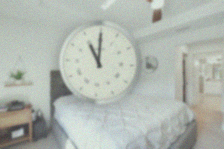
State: 11 h 00 min
